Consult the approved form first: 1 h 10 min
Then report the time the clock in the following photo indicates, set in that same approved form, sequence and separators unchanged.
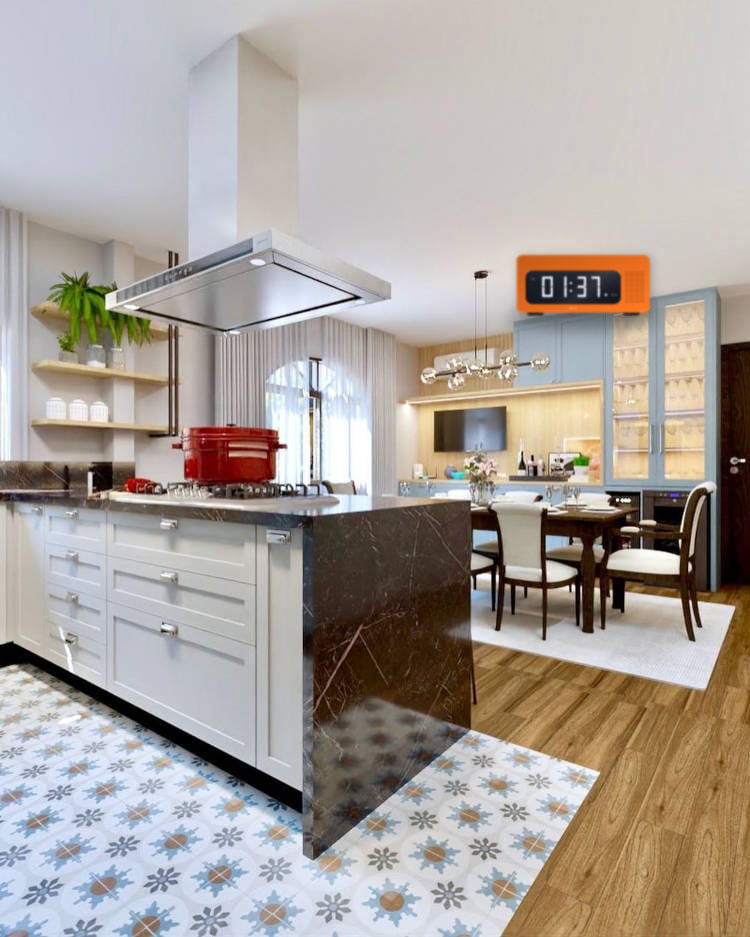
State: 1 h 37 min
